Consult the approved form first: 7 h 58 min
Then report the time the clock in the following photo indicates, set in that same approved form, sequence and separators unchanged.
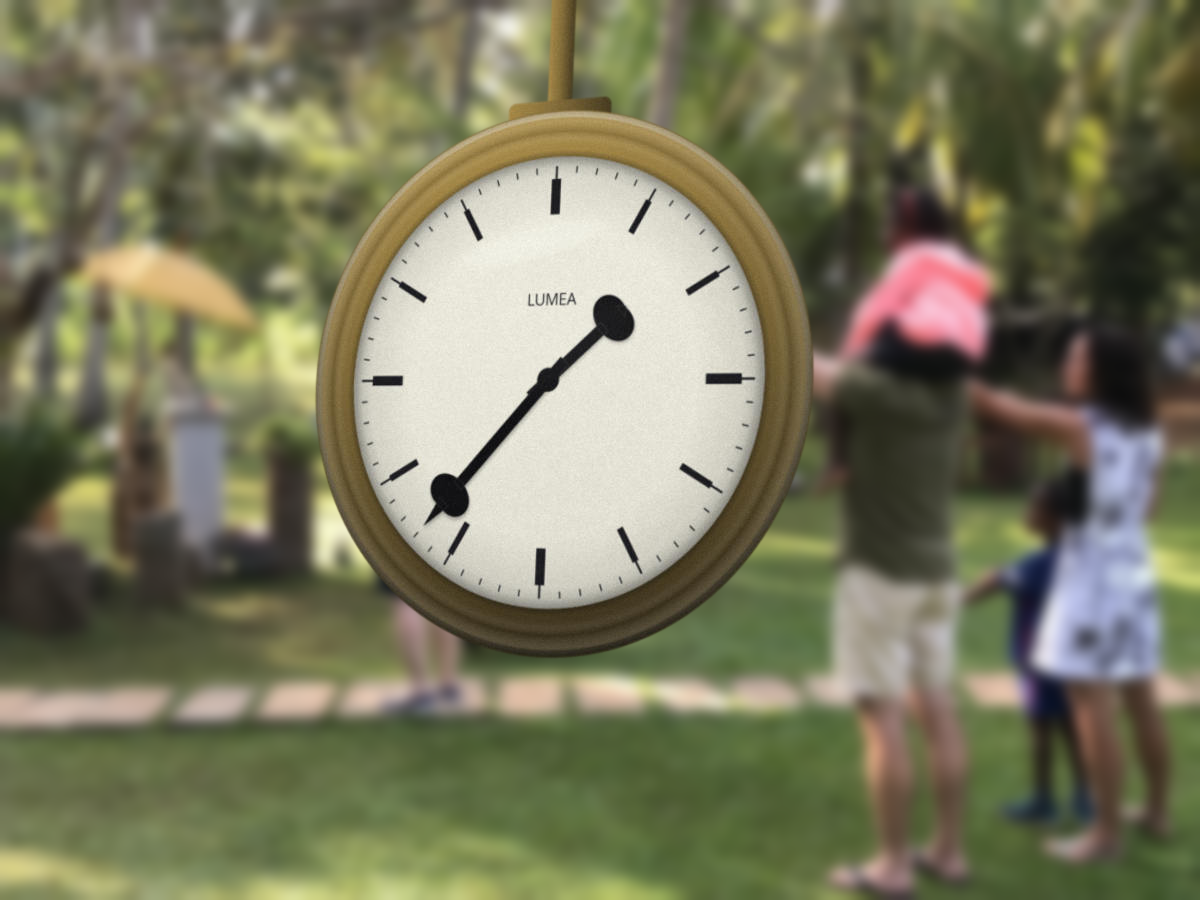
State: 1 h 37 min
